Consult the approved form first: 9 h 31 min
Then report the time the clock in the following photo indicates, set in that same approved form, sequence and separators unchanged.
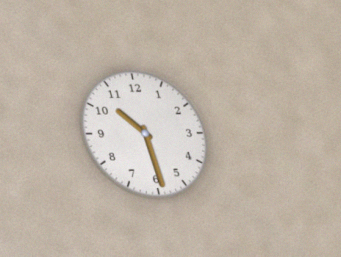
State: 10 h 29 min
